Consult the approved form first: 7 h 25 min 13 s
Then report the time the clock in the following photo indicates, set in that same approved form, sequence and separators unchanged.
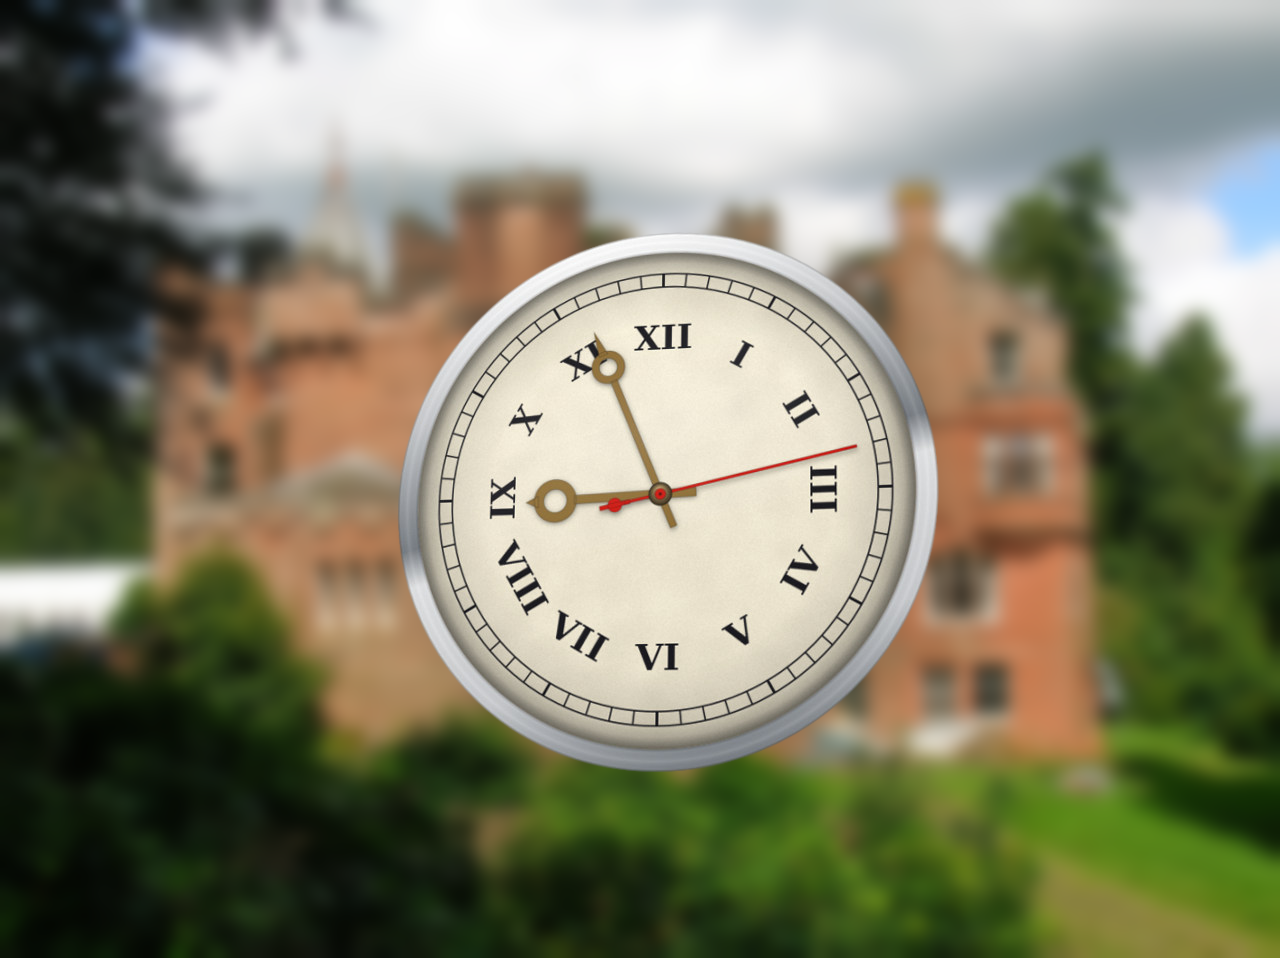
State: 8 h 56 min 13 s
